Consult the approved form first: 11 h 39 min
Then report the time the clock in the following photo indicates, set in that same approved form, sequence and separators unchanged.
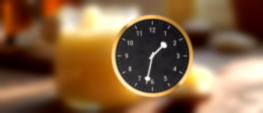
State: 1 h 32 min
